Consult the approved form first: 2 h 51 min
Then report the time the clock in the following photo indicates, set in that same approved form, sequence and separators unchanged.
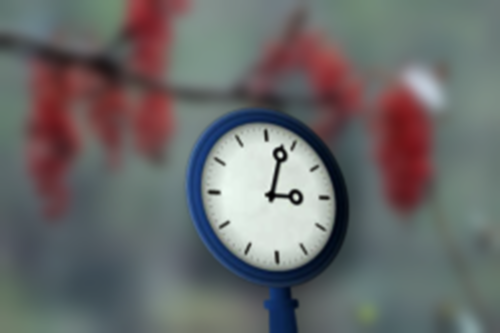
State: 3 h 03 min
